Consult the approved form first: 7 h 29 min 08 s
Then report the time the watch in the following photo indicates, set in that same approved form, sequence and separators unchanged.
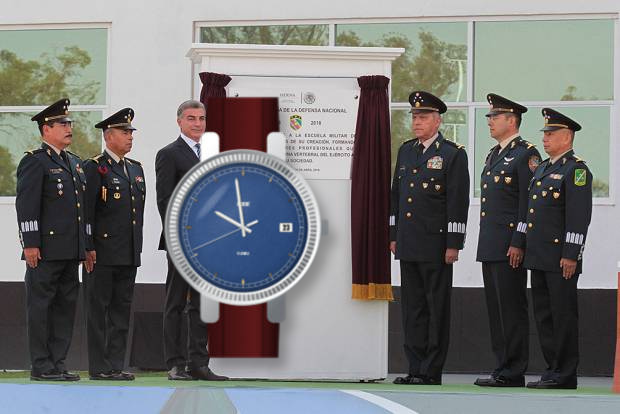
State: 9 h 58 min 41 s
